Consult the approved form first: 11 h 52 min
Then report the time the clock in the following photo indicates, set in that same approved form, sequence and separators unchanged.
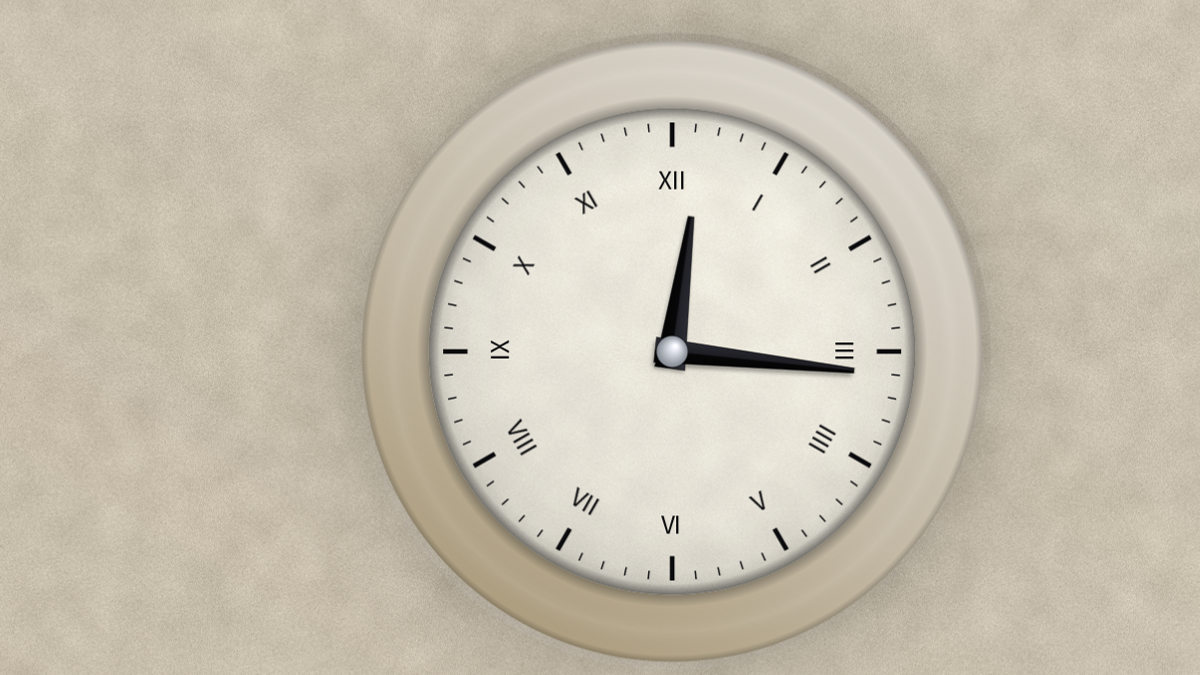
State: 12 h 16 min
